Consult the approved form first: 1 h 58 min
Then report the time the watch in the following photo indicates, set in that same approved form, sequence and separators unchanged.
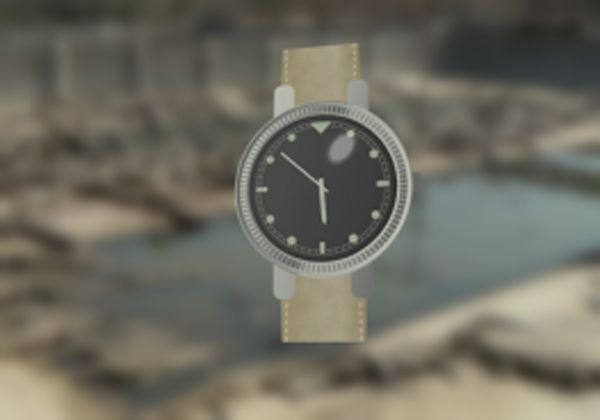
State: 5 h 52 min
